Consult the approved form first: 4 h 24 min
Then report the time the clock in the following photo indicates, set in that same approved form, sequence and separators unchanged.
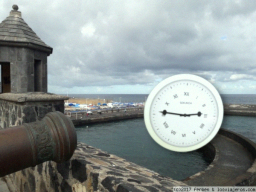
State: 2 h 46 min
